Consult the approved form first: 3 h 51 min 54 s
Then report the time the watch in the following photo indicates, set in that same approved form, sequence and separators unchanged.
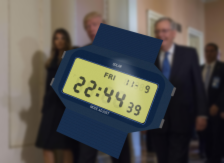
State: 22 h 44 min 39 s
